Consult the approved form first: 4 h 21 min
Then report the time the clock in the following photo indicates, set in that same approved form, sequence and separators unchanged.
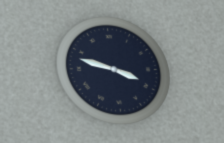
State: 3 h 48 min
